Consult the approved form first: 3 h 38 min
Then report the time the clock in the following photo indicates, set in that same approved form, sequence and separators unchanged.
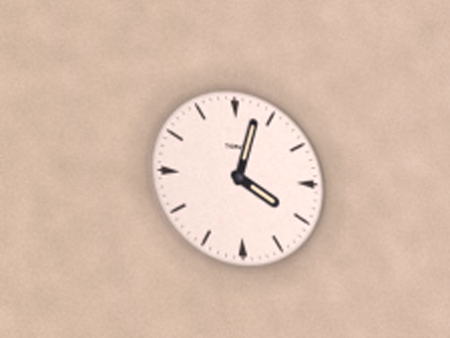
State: 4 h 03 min
